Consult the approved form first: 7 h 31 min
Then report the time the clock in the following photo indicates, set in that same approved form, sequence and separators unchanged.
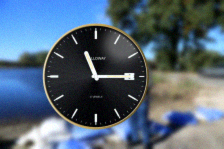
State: 11 h 15 min
